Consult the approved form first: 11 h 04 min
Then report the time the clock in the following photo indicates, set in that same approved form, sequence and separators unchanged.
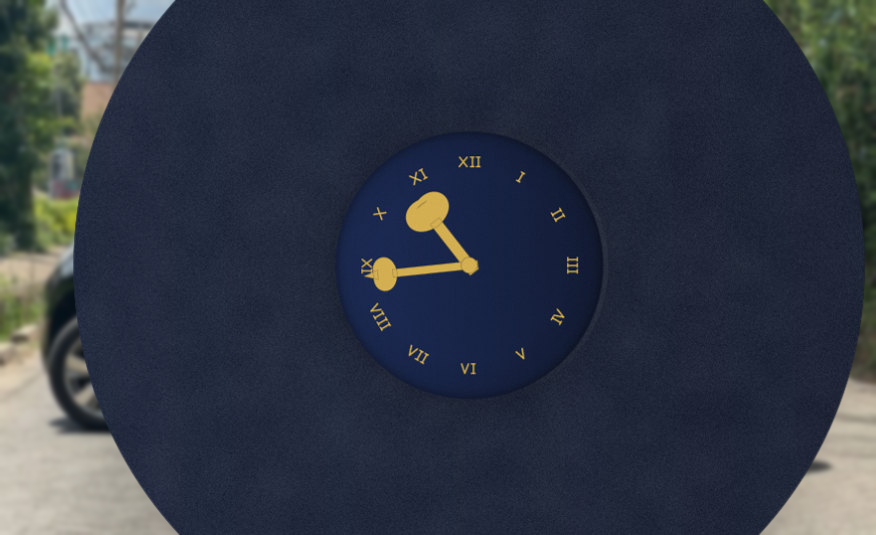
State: 10 h 44 min
